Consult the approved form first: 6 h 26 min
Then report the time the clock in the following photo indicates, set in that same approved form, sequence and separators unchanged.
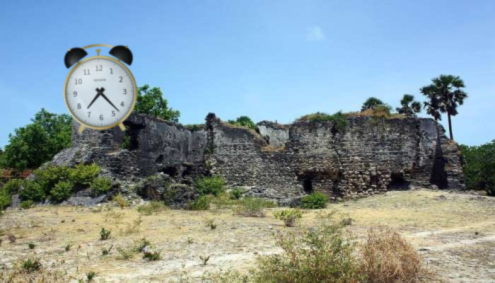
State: 7 h 23 min
